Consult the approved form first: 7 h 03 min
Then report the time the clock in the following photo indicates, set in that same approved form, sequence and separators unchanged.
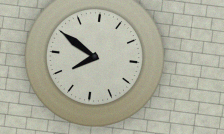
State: 7 h 50 min
